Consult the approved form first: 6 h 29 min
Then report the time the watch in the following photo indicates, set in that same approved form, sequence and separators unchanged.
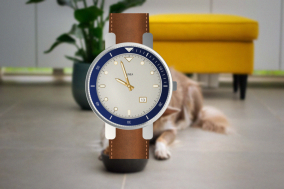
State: 9 h 57 min
